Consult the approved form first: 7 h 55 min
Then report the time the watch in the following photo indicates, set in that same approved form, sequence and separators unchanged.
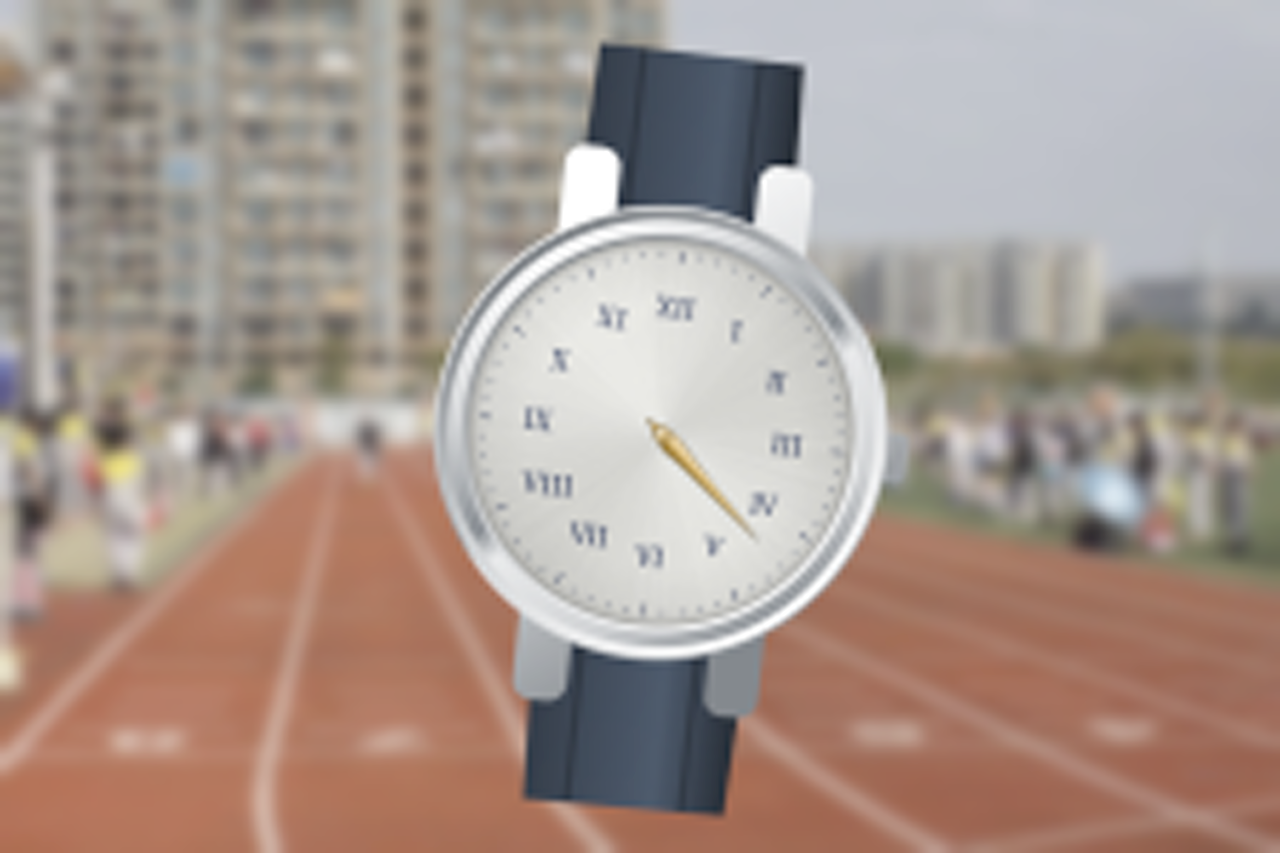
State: 4 h 22 min
